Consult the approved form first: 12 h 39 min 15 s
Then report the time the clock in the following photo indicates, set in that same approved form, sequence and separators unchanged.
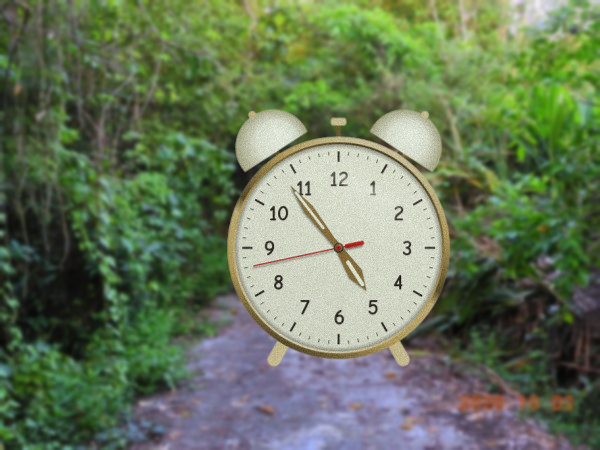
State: 4 h 53 min 43 s
